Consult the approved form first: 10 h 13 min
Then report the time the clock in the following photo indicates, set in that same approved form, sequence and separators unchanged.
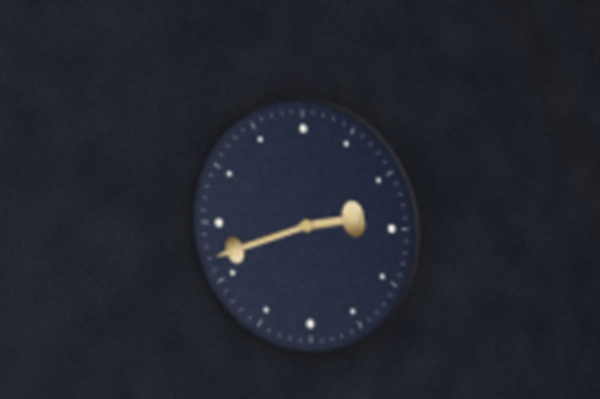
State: 2 h 42 min
